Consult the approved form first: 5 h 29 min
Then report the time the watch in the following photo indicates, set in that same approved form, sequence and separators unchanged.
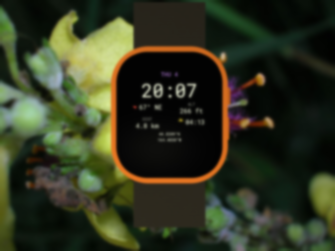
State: 20 h 07 min
